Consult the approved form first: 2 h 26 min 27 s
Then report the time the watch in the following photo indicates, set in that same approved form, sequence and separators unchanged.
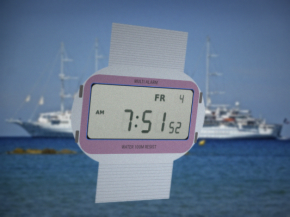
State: 7 h 51 min 52 s
